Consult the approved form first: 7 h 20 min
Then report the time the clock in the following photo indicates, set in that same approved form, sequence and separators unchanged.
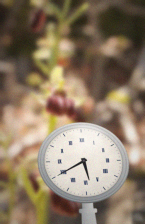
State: 5 h 40 min
